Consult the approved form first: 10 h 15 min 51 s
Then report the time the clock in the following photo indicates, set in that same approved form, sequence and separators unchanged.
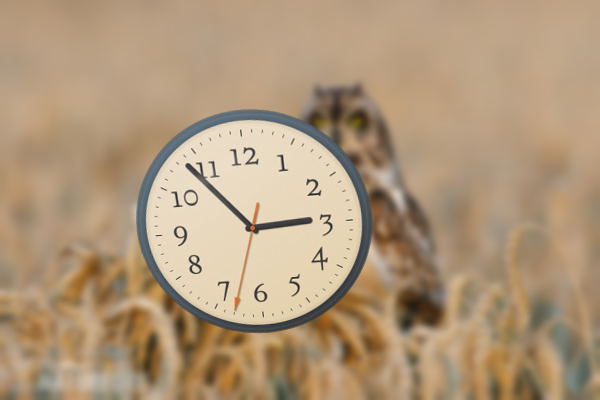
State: 2 h 53 min 33 s
